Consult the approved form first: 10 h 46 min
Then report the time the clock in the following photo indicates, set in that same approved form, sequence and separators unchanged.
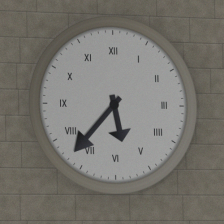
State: 5 h 37 min
